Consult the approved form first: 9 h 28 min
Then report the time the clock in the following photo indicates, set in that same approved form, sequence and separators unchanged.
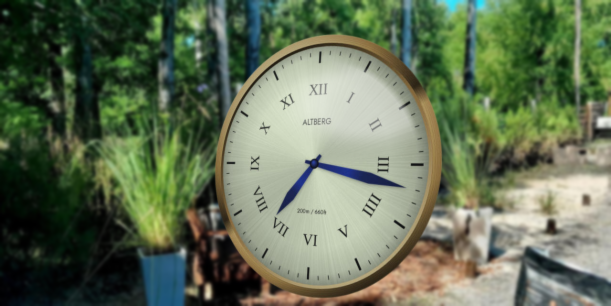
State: 7 h 17 min
